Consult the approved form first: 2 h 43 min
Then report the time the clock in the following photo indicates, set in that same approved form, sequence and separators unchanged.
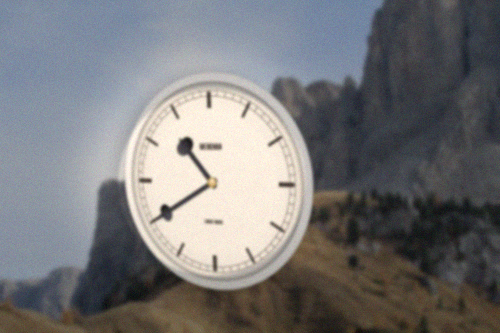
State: 10 h 40 min
